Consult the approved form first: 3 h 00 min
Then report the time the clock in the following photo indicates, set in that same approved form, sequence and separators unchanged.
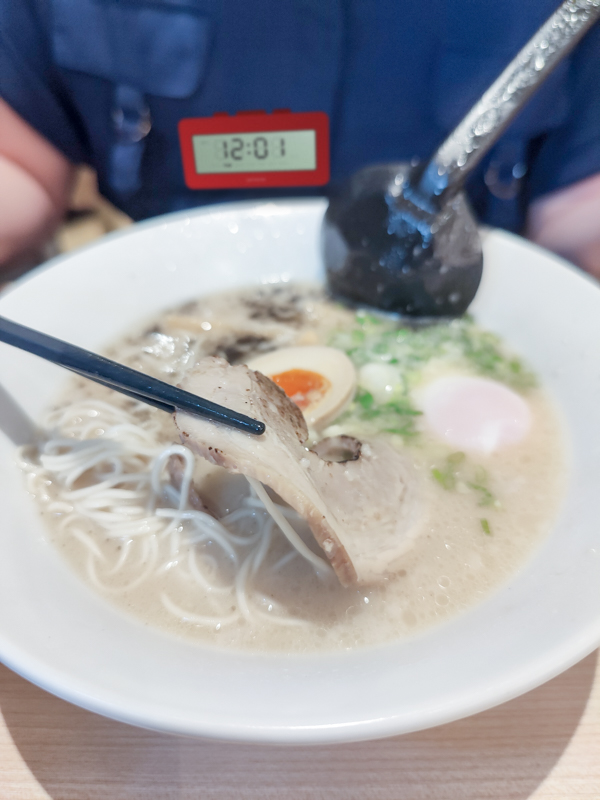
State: 12 h 01 min
